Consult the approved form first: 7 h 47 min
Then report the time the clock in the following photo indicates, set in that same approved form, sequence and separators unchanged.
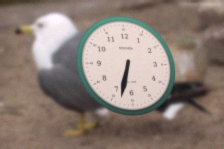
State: 6 h 33 min
